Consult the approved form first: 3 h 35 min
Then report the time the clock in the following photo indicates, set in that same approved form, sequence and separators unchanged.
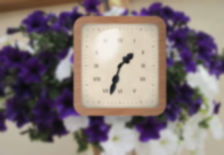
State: 1 h 33 min
